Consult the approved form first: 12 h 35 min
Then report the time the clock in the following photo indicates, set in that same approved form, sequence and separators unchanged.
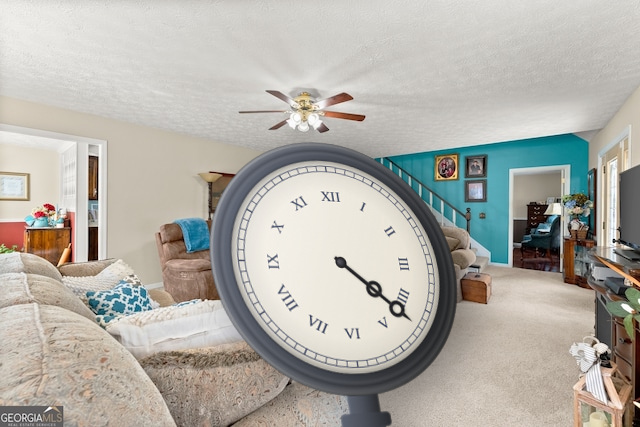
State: 4 h 22 min
